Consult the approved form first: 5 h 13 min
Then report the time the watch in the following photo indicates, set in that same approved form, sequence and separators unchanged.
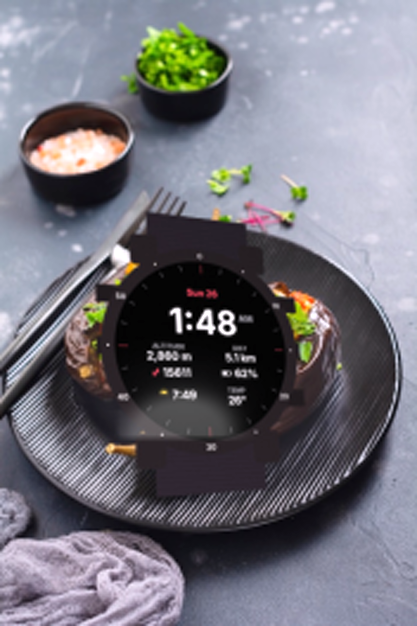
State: 1 h 48 min
